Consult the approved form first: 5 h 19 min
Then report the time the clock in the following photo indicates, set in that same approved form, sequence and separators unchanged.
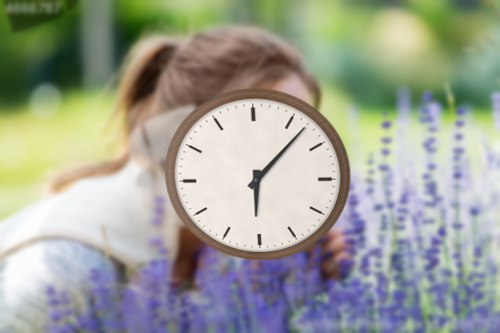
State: 6 h 07 min
